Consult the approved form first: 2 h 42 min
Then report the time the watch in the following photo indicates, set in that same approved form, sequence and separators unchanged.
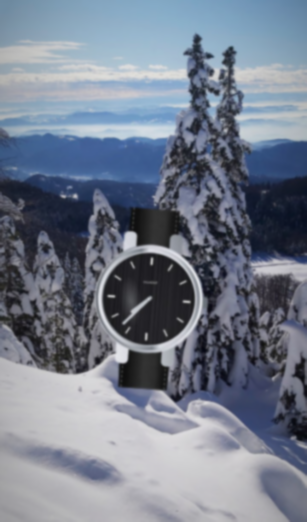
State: 7 h 37 min
